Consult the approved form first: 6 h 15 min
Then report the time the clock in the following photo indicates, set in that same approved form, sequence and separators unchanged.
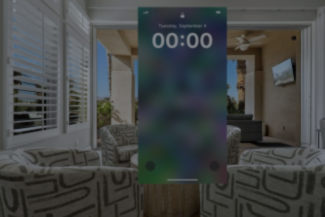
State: 0 h 00 min
